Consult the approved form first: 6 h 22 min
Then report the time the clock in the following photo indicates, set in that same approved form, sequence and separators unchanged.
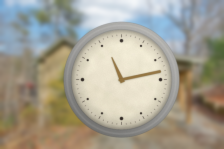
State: 11 h 13 min
